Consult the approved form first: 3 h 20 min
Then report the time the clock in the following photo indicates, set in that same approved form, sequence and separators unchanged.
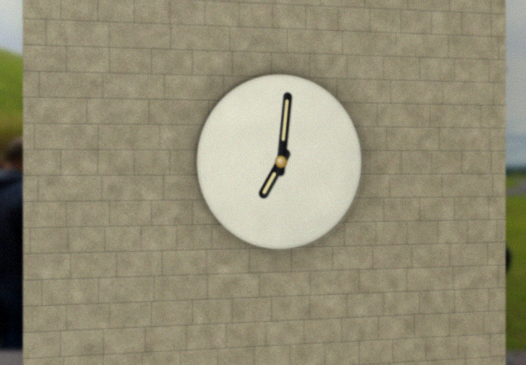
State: 7 h 01 min
